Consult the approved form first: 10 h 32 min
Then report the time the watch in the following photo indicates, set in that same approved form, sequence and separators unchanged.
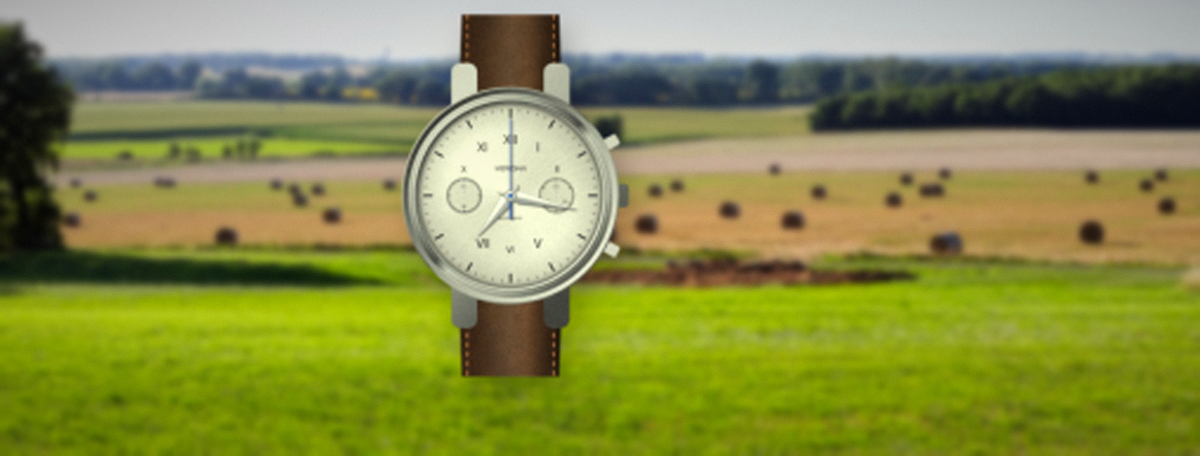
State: 7 h 17 min
